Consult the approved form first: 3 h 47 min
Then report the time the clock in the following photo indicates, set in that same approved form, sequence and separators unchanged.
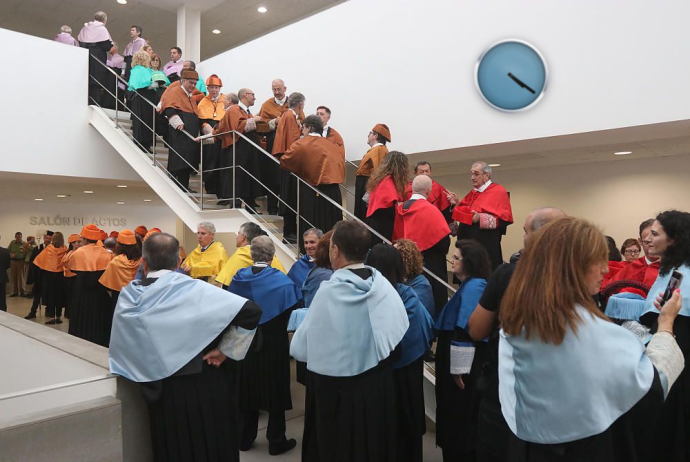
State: 4 h 21 min
